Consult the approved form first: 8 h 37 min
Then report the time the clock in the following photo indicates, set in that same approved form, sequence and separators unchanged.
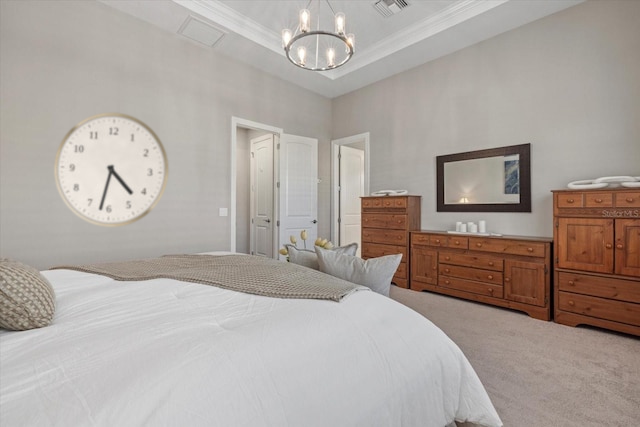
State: 4 h 32 min
